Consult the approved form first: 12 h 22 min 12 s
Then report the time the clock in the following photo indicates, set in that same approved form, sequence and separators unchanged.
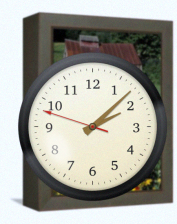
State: 2 h 07 min 48 s
